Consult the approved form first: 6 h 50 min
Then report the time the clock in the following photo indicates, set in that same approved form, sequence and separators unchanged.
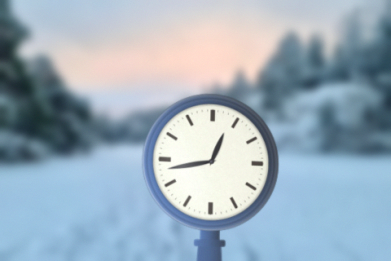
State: 12 h 43 min
